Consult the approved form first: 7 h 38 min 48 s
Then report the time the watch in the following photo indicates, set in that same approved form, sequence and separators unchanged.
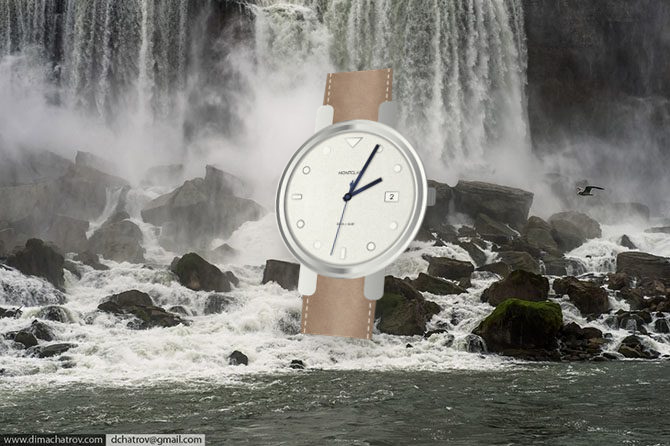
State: 2 h 04 min 32 s
